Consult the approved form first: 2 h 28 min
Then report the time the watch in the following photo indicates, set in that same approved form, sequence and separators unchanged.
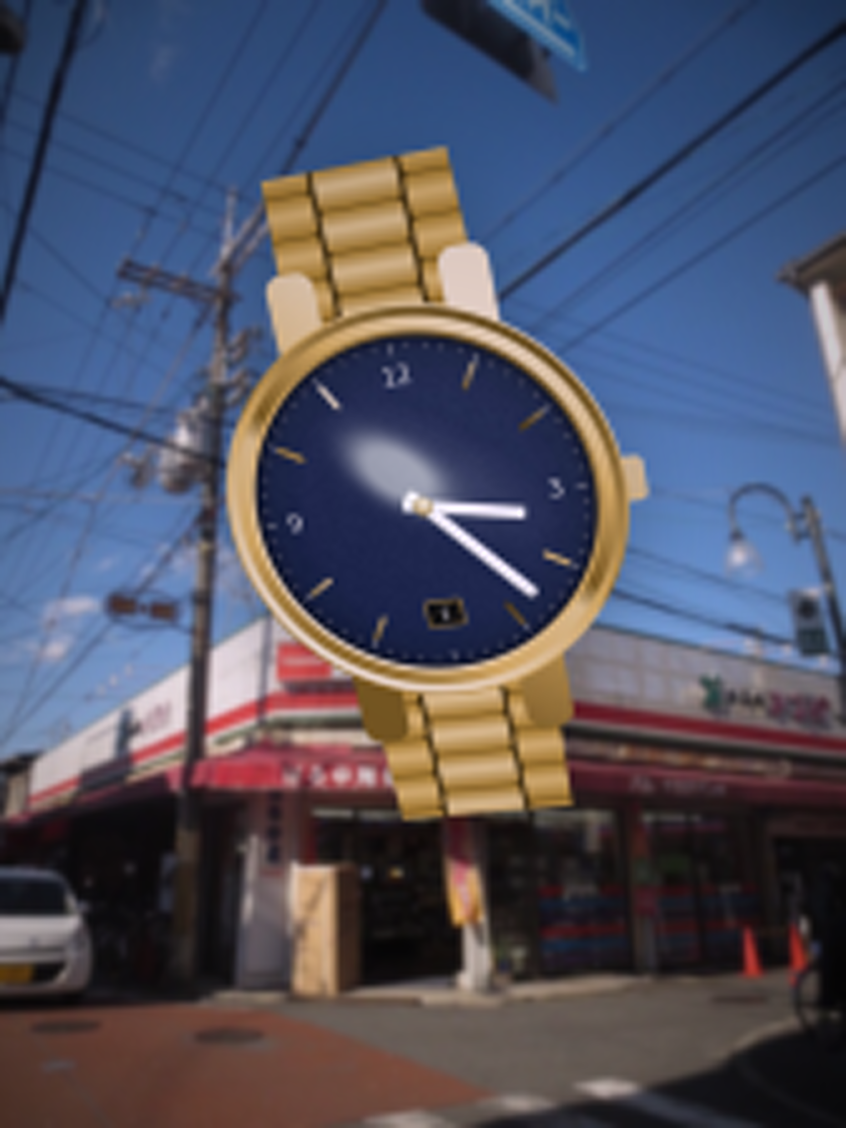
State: 3 h 23 min
